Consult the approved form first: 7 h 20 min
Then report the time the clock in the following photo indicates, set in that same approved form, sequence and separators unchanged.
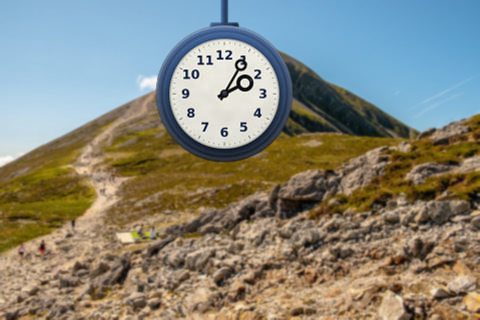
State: 2 h 05 min
